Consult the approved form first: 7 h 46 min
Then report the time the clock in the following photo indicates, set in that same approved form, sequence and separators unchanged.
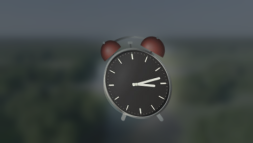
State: 3 h 13 min
